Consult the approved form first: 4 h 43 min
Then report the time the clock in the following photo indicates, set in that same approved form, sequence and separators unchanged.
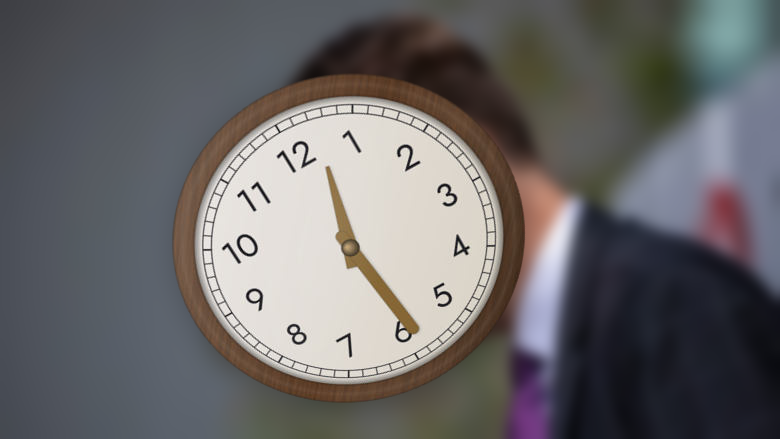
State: 12 h 29 min
